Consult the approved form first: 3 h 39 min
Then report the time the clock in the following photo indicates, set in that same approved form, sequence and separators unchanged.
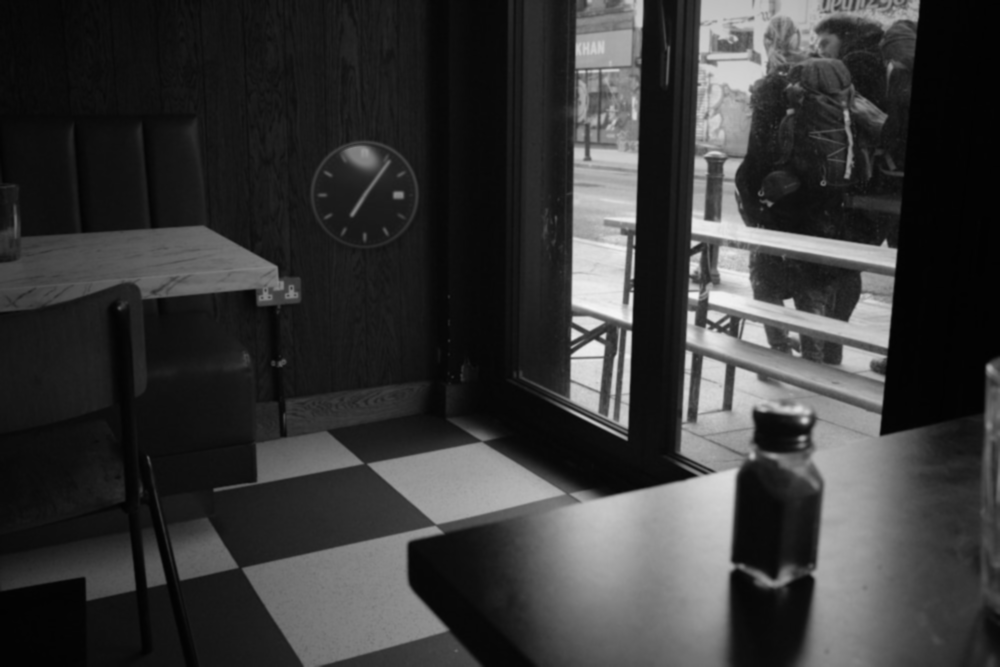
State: 7 h 06 min
